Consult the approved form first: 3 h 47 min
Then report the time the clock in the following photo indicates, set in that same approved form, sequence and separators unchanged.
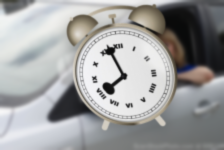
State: 7 h 57 min
